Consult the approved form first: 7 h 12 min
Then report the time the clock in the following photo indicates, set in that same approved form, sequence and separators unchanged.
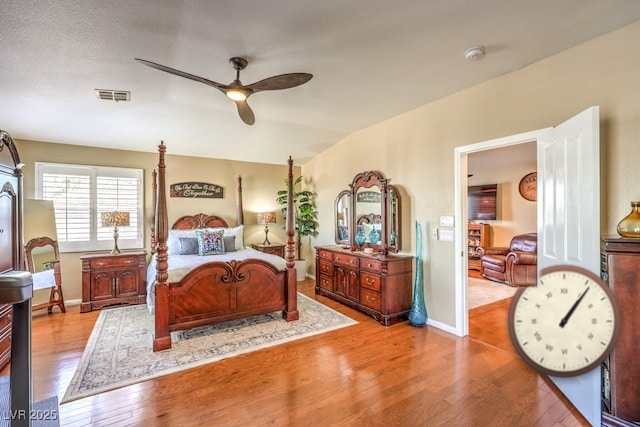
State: 1 h 06 min
